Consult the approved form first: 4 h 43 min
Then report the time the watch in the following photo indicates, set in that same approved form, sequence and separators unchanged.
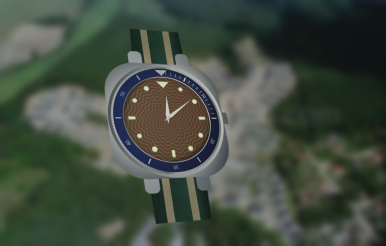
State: 12 h 09 min
